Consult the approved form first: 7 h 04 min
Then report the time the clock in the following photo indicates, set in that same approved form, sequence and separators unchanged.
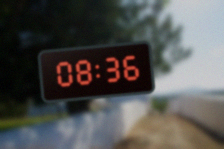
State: 8 h 36 min
